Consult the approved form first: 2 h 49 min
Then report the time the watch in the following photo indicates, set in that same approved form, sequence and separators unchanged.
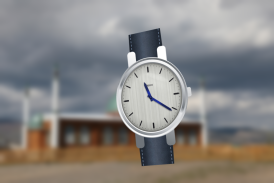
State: 11 h 21 min
